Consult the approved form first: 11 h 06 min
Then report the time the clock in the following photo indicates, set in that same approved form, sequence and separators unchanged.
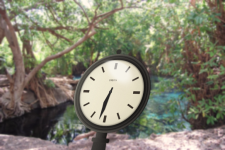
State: 6 h 32 min
